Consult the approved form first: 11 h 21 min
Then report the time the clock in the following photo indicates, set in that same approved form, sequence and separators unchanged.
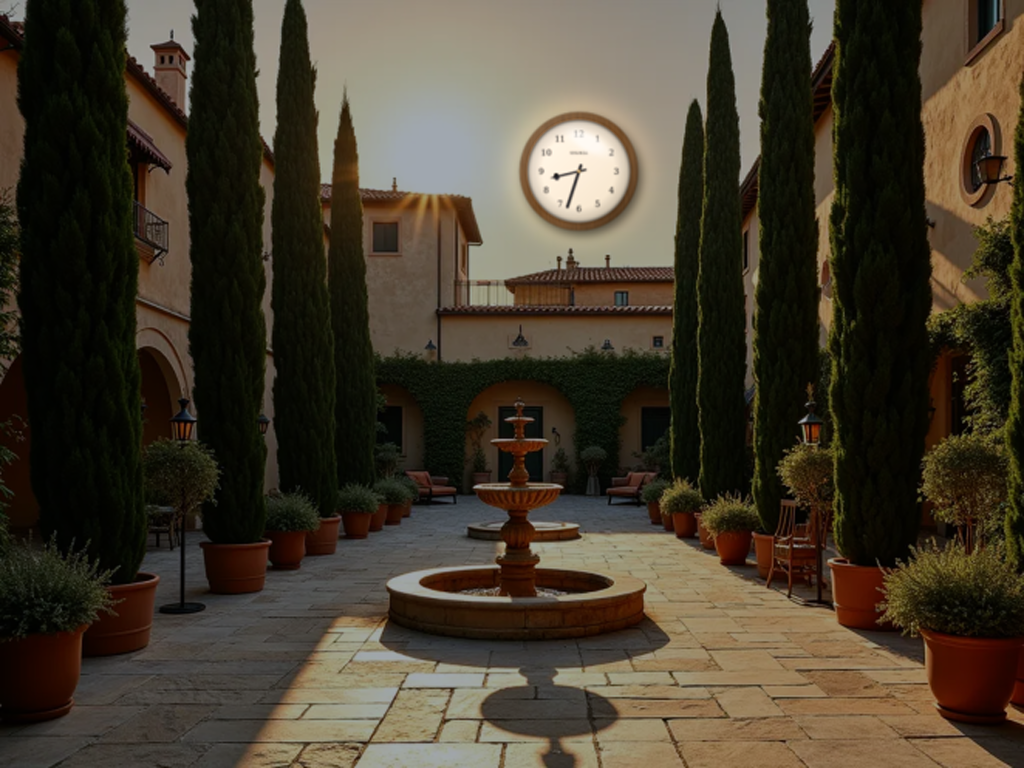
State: 8 h 33 min
